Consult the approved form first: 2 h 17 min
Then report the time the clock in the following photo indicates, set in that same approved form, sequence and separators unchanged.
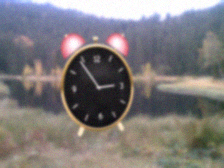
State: 2 h 54 min
